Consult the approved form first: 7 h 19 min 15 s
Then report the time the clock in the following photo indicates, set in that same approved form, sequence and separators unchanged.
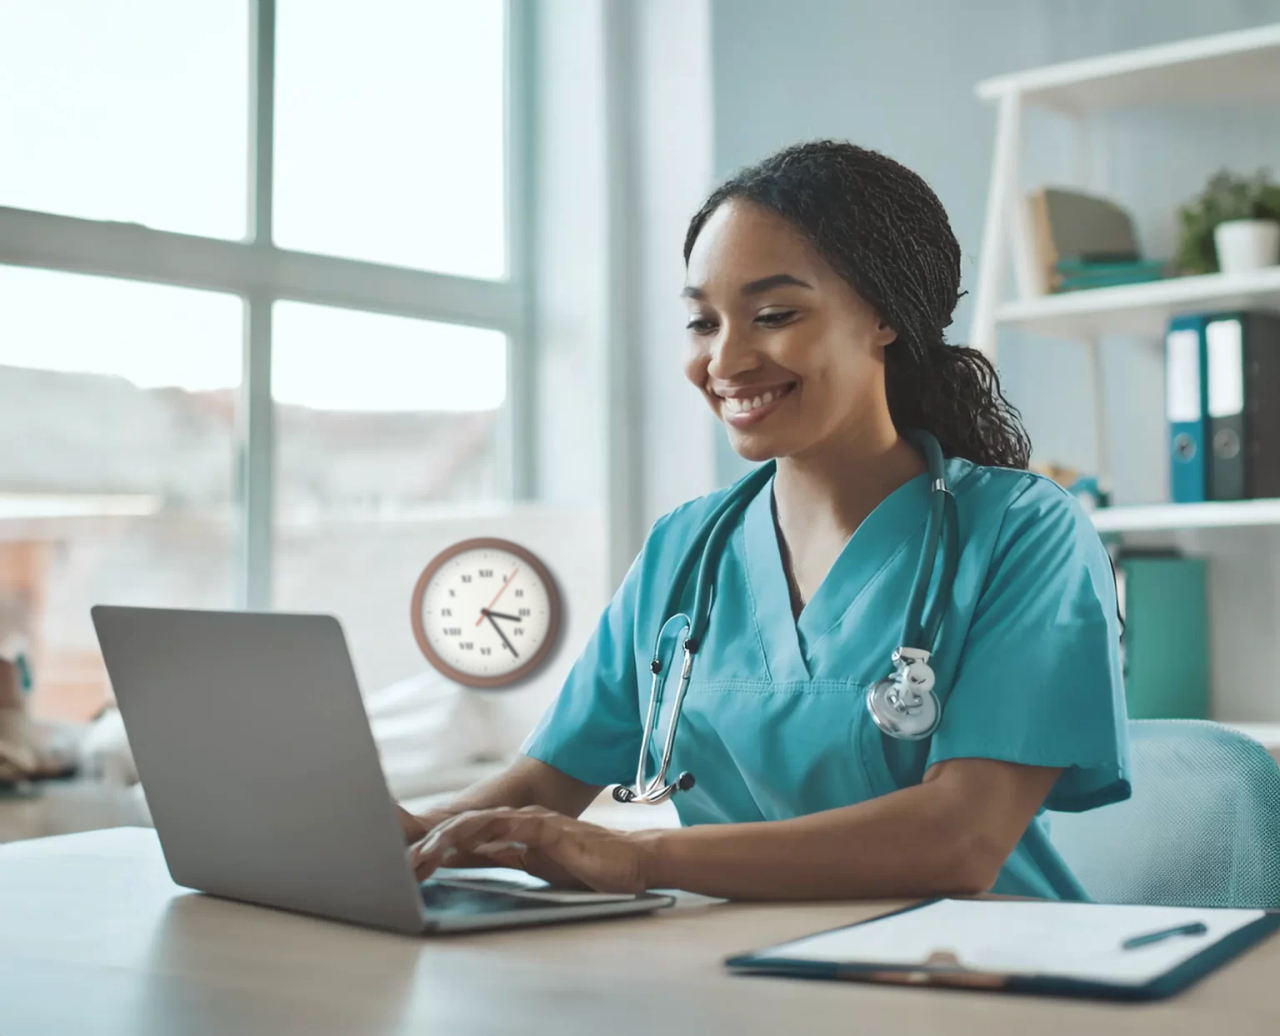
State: 3 h 24 min 06 s
